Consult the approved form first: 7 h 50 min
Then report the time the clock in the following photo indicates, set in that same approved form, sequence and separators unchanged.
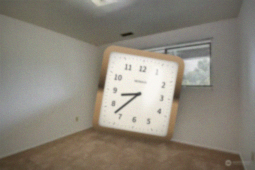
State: 8 h 37 min
